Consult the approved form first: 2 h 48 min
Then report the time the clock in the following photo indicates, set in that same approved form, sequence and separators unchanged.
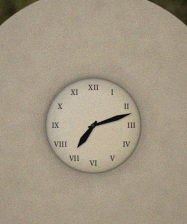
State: 7 h 12 min
